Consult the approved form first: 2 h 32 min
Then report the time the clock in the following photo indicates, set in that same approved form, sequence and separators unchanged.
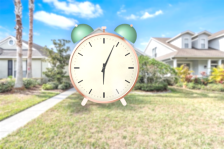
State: 6 h 04 min
